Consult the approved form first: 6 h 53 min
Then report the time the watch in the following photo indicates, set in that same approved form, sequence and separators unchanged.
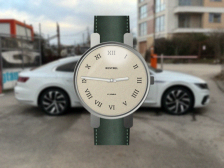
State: 2 h 46 min
